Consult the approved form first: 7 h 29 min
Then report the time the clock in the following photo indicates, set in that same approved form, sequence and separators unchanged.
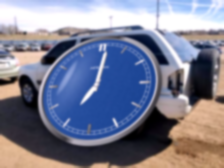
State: 7 h 01 min
